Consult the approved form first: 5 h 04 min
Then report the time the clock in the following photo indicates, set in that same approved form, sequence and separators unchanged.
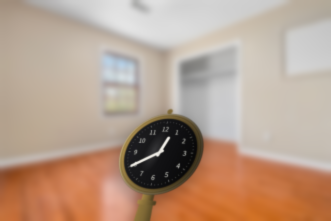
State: 12 h 40 min
